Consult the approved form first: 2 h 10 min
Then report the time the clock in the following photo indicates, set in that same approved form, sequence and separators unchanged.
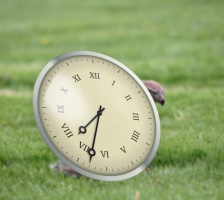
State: 7 h 33 min
